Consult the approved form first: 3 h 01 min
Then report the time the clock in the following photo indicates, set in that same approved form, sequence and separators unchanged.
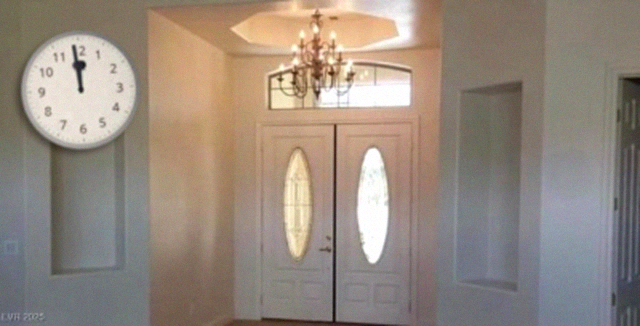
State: 11 h 59 min
